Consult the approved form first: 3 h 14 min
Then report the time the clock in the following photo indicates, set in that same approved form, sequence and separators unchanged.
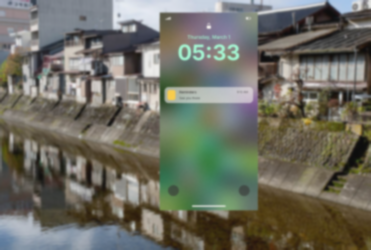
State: 5 h 33 min
